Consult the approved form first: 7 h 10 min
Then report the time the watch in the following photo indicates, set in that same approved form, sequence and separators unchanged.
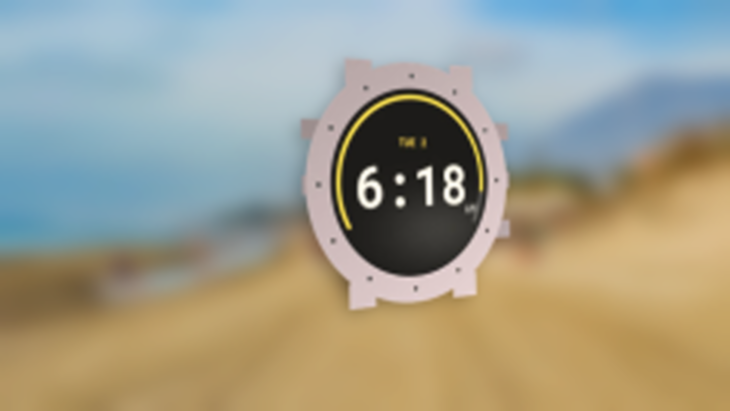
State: 6 h 18 min
